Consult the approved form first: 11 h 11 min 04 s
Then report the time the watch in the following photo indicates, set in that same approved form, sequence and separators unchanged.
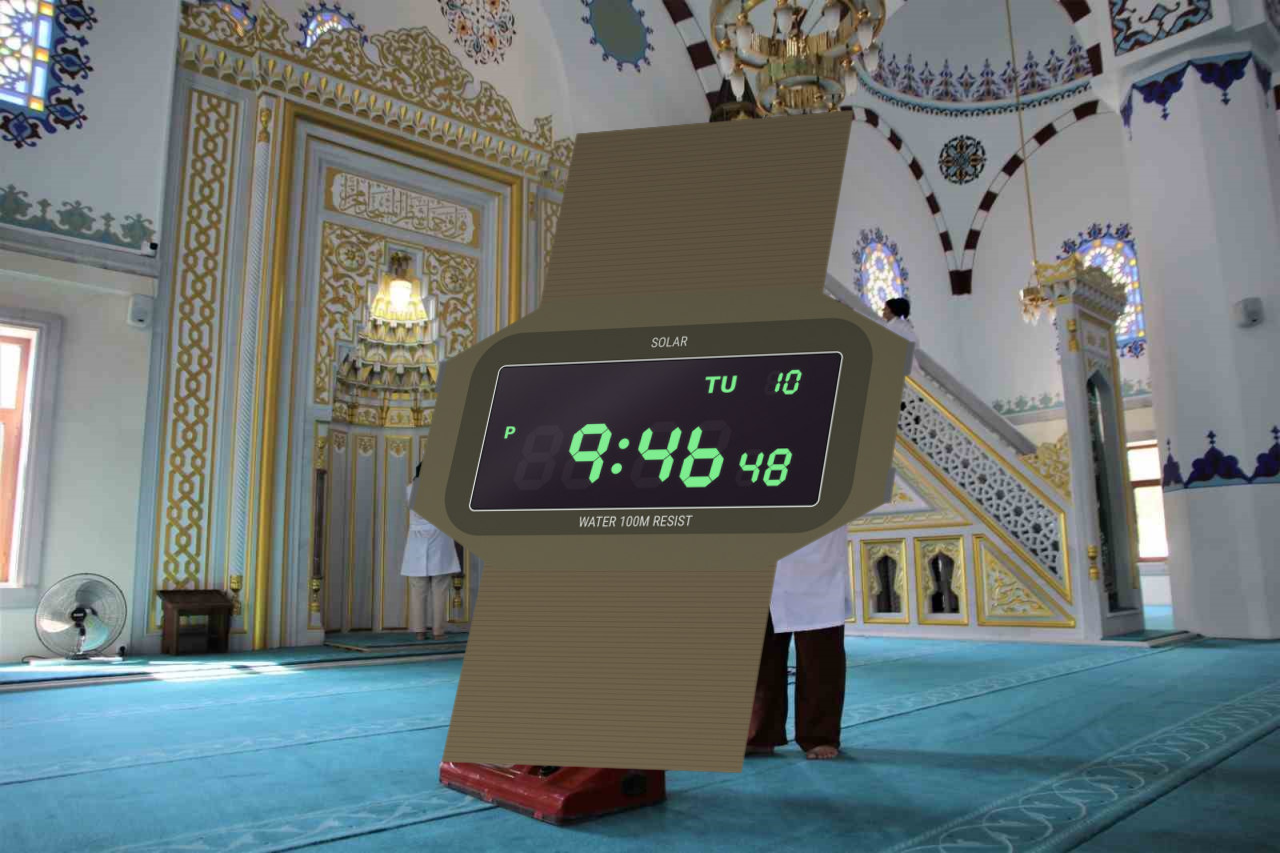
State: 9 h 46 min 48 s
